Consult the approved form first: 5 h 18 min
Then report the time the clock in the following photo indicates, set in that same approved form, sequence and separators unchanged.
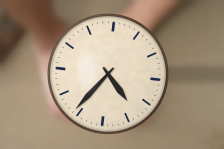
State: 4 h 36 min
